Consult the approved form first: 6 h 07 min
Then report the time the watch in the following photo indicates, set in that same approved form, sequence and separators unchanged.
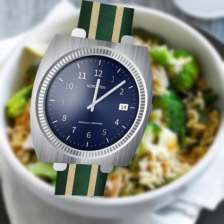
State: 12 h 08 min
